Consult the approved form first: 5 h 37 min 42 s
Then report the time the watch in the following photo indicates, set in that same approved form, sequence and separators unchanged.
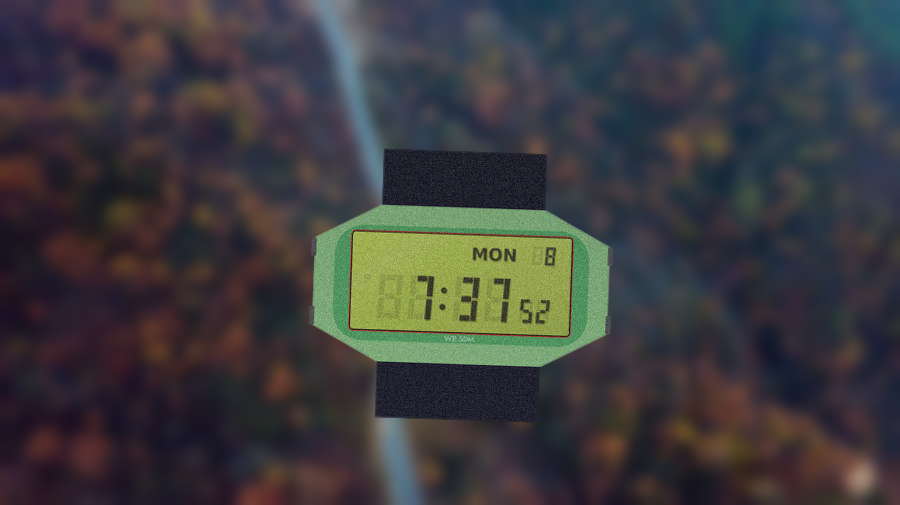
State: 7 h 37 min 52 s
